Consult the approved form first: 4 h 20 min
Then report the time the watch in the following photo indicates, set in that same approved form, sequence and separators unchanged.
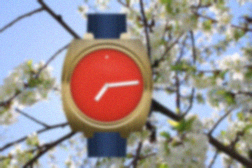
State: 7 h 14 min
